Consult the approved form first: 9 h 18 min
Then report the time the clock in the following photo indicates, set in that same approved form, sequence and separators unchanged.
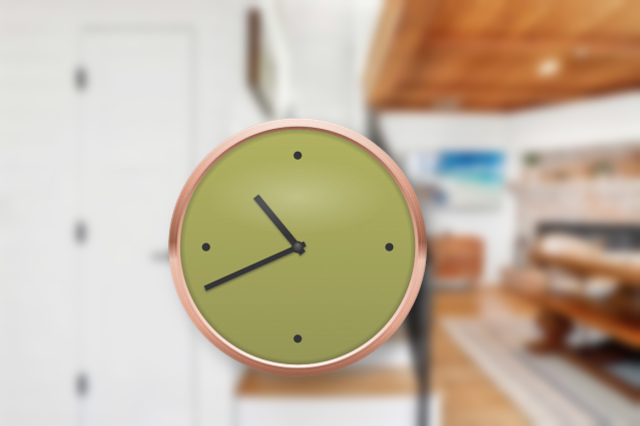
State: 10 h 41 min
